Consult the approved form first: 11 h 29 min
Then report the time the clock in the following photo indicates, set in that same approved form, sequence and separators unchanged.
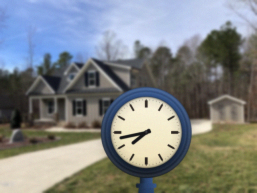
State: 7 h 43 min
